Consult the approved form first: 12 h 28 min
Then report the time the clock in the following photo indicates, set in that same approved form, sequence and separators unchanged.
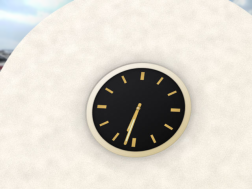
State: 6 h 32 min
